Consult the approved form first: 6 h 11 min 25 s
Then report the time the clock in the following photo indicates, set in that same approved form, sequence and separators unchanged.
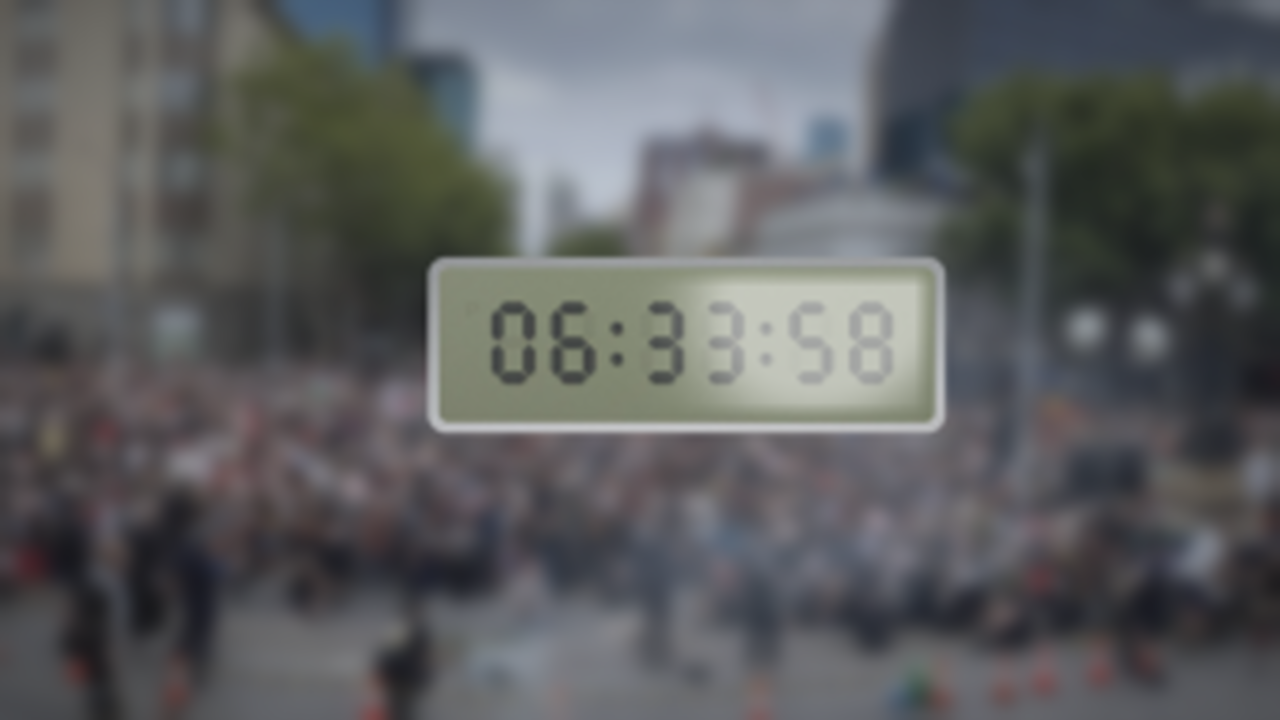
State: 6 h 33 min 58 s
